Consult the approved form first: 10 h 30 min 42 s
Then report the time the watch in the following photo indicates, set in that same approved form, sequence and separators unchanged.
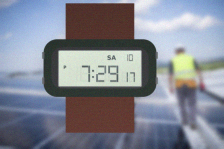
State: 7 h 29 min 17 s
